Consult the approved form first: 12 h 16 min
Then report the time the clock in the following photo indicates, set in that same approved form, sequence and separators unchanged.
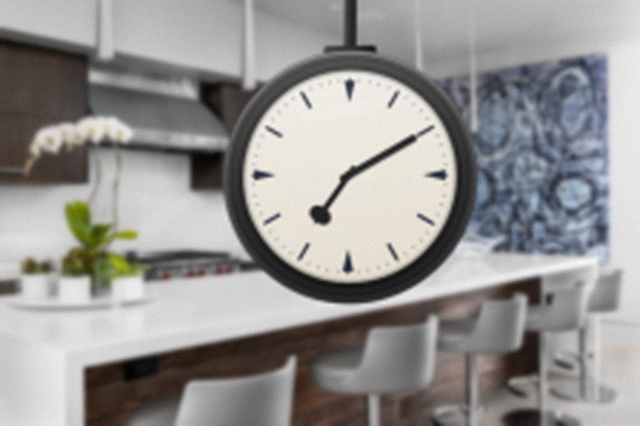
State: 7 h 10 min
